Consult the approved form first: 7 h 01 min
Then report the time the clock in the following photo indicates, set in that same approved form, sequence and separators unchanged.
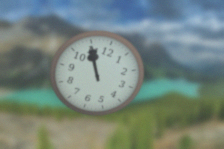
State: 10 h 55 min
